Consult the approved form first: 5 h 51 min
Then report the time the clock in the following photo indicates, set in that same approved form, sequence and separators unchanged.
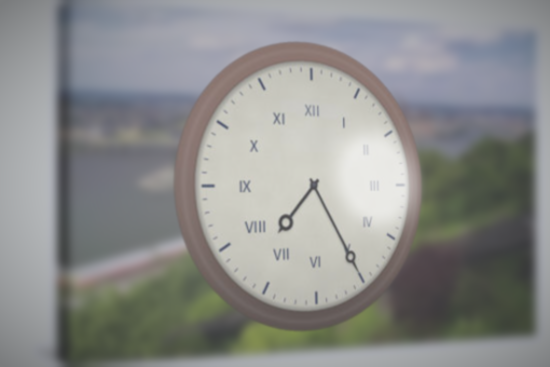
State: 7 h 25 min
